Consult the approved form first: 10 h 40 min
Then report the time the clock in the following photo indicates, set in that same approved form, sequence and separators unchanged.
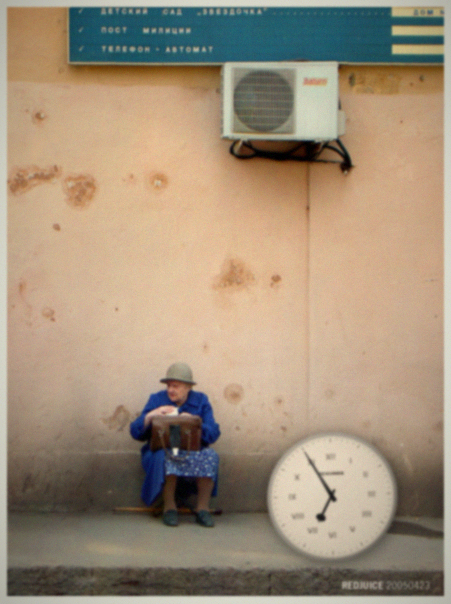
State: 6 h 55 min
